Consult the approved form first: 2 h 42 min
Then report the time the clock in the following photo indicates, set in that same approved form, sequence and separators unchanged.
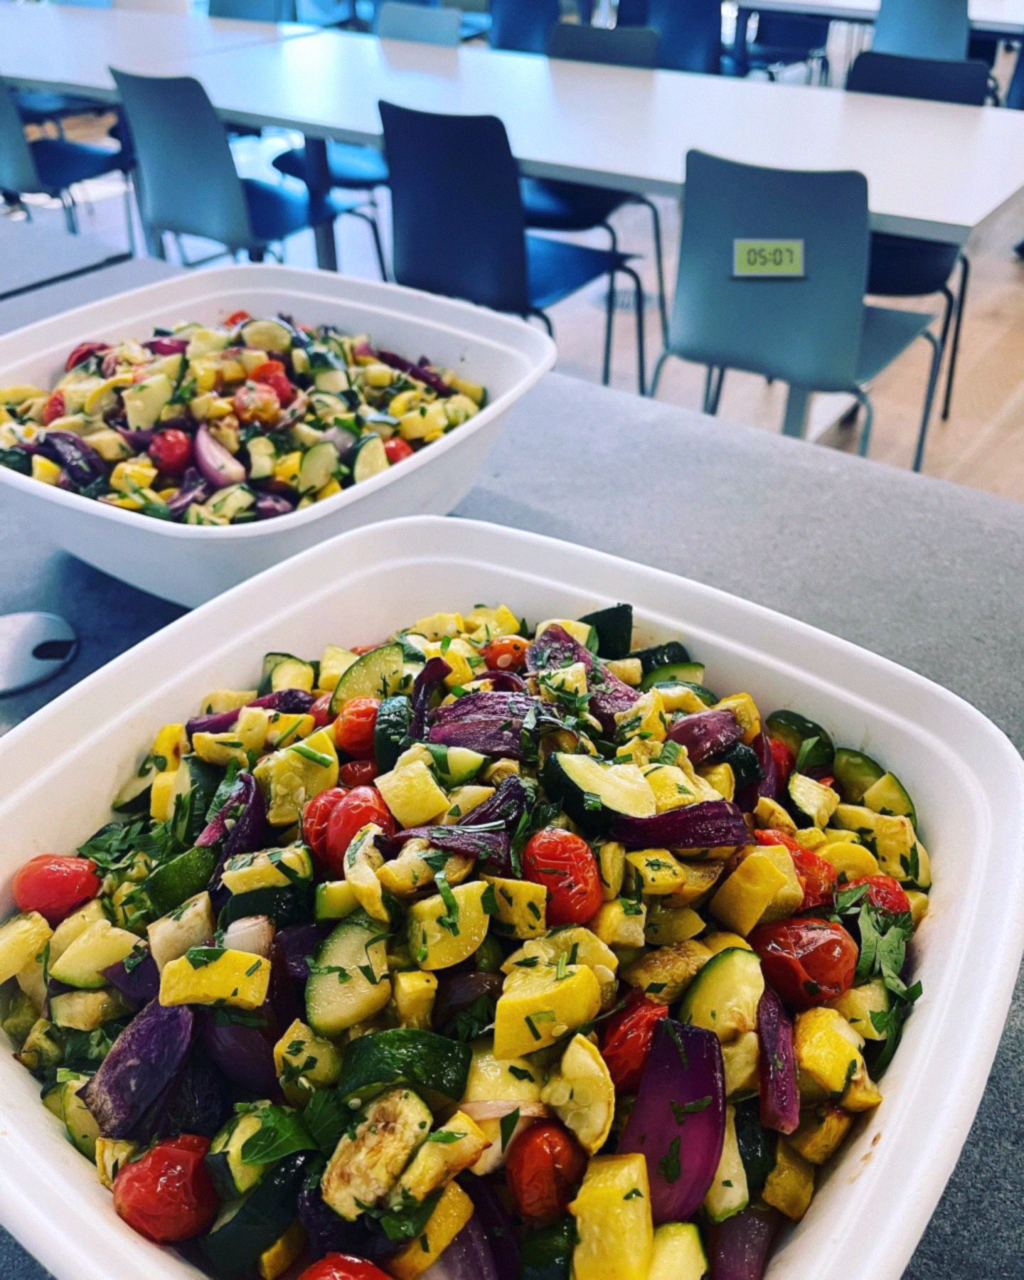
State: 5 h 07 min
